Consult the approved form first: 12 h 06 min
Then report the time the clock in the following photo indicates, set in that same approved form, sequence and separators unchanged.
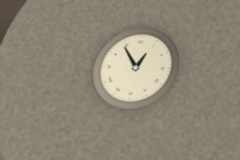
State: 12 h 54 min
